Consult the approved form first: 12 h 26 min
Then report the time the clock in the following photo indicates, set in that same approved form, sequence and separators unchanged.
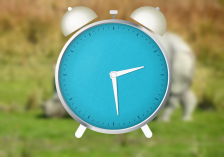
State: 2 h 29 min
